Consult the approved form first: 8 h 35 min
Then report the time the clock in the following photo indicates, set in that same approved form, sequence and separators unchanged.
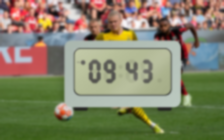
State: 9 h 43 min
